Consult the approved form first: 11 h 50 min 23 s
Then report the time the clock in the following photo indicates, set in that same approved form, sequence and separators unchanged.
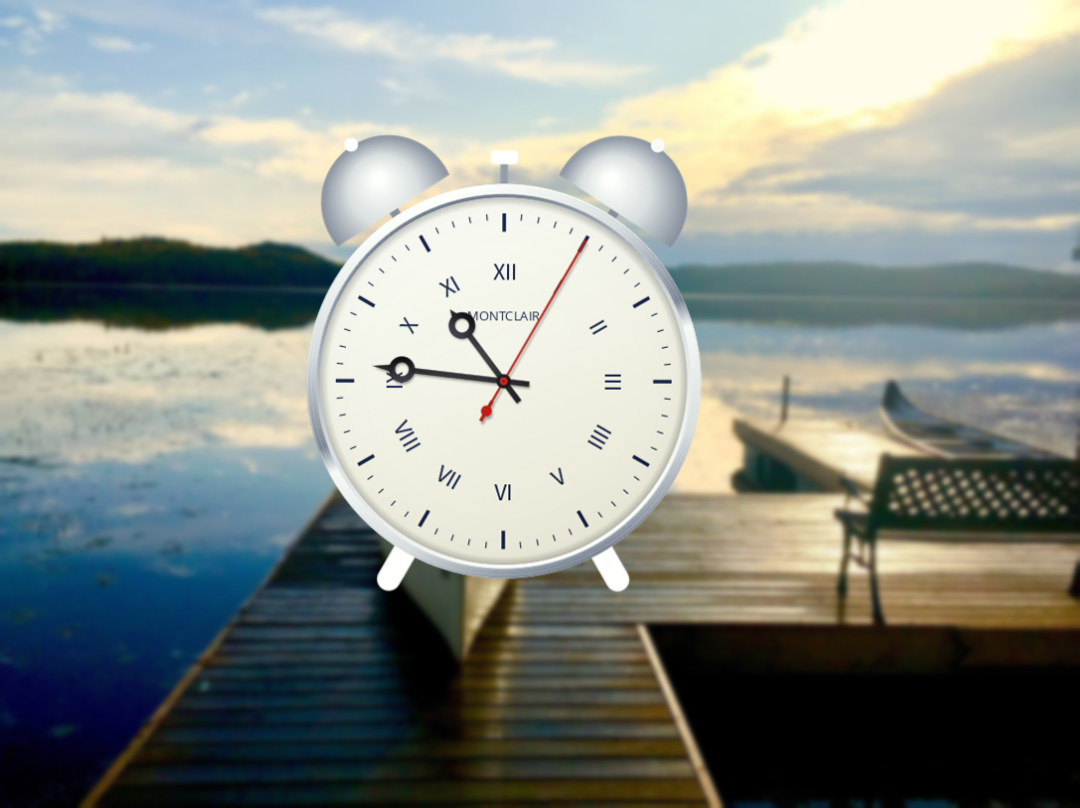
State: 10 h 46 min 05 s
